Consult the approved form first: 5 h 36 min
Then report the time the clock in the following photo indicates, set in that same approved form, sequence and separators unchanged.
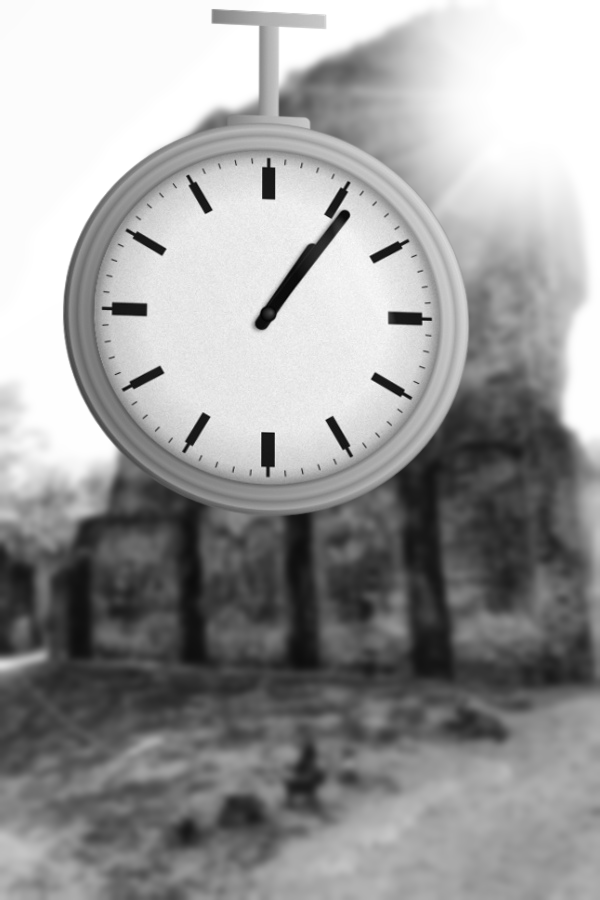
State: 1 h 06 min
